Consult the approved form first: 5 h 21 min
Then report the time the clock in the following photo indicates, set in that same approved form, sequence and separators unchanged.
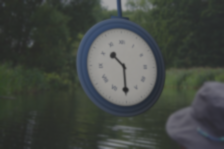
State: 10 h 30 min
